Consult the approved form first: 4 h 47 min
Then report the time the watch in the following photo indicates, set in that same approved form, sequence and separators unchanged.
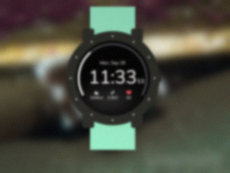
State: 11 h 33 min
